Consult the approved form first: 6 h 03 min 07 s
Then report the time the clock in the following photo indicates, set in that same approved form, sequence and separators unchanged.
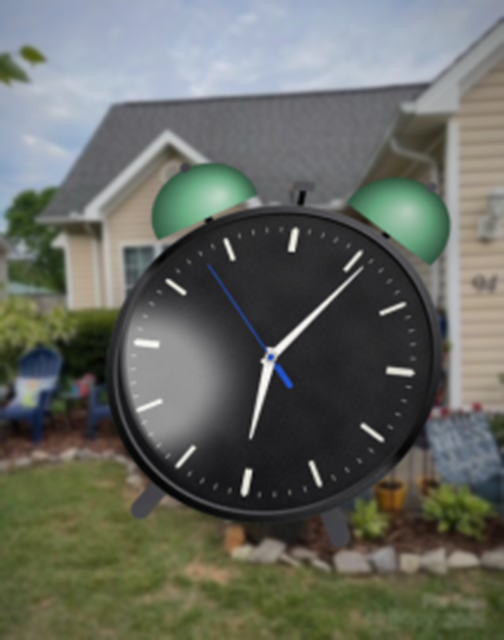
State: 6 h 05 min 53 s
